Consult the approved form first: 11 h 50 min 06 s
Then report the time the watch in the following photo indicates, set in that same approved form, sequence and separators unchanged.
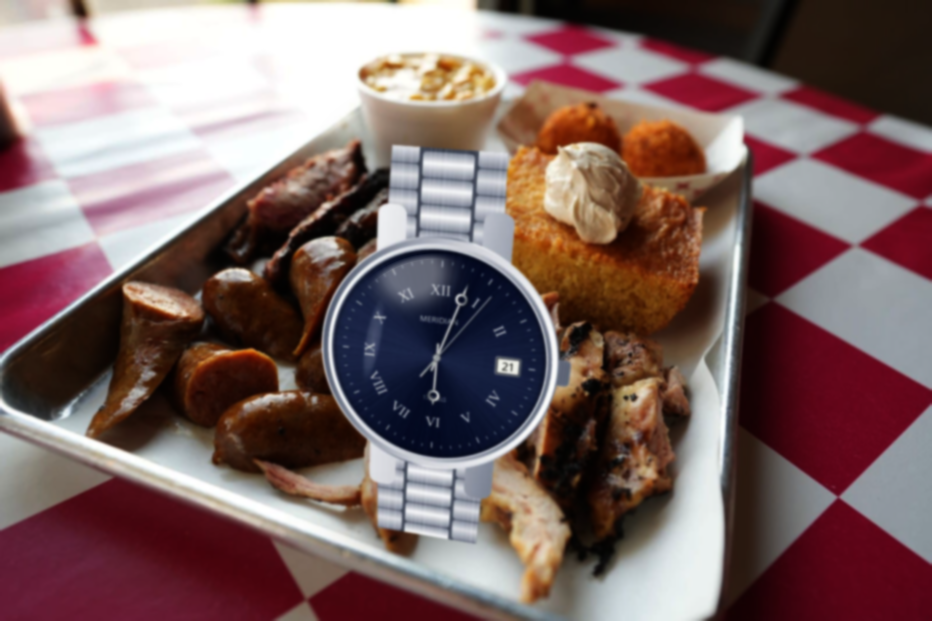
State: 6 h 03 min 06 s
